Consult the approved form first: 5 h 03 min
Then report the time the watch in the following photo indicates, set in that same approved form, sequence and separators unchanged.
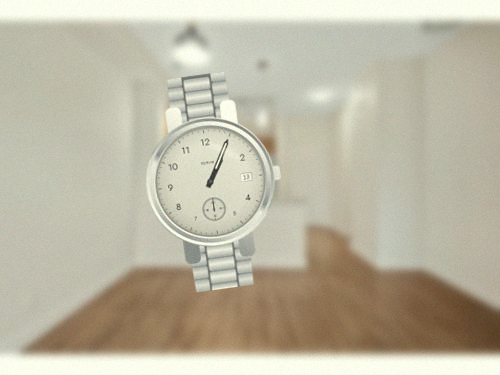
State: 1 h 05 min
